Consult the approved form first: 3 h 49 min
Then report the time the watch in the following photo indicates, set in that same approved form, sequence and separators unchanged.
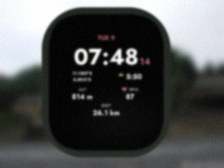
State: 7 h 48 min
